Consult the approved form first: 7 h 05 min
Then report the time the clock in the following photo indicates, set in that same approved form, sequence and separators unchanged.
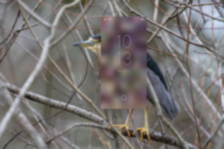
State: 10 h 13 min
